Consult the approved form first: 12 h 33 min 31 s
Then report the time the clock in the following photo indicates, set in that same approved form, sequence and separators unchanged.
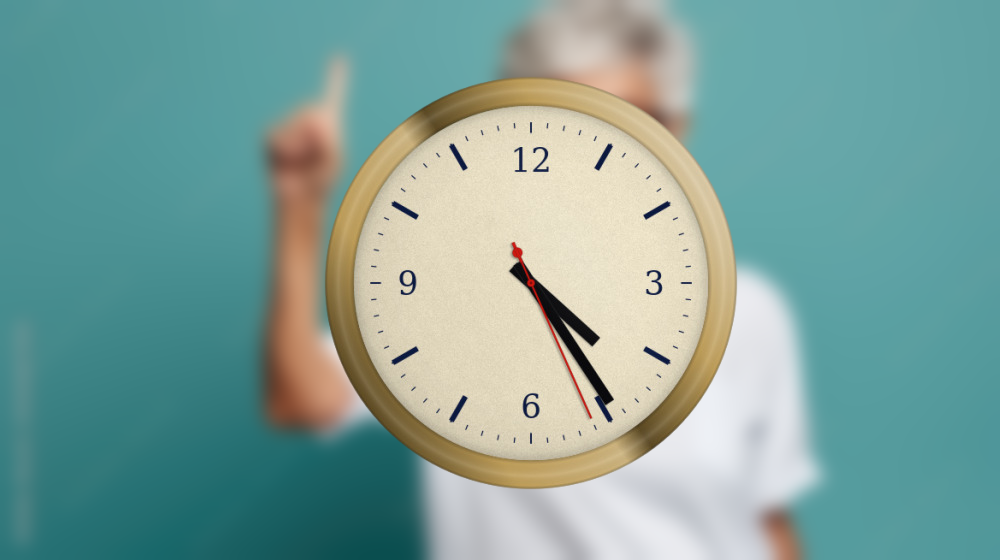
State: 4 h 24 min 26 s
